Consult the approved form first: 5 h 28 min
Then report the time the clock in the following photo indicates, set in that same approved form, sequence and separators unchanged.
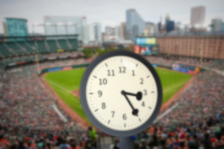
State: 3 h 25 min
